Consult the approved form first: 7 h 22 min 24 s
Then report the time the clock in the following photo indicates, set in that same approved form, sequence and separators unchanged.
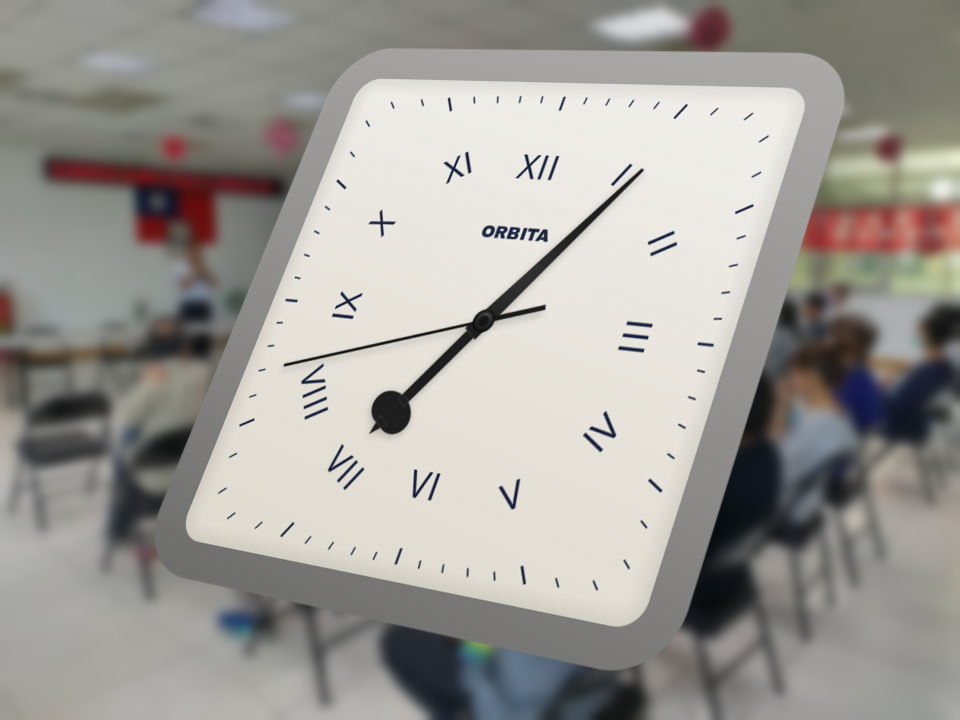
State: 7 h 05 min 42 s
